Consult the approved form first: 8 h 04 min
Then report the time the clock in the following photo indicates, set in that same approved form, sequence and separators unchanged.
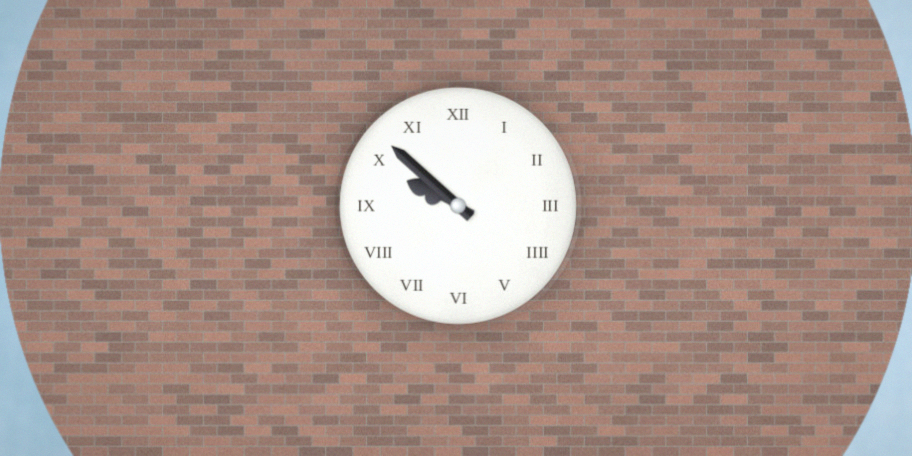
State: 9 h 52 min
